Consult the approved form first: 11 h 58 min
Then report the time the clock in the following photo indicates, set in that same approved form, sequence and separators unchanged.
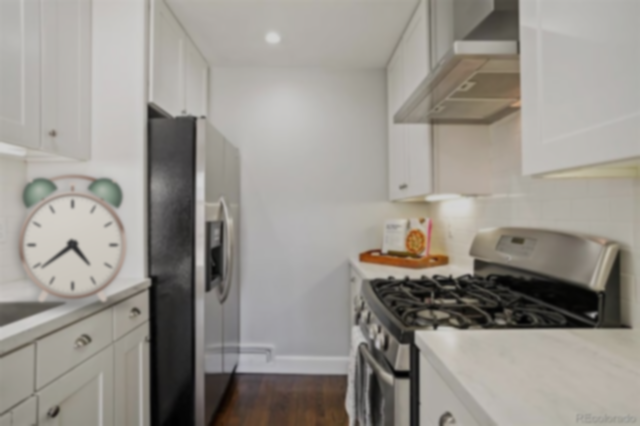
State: 4 h 39 min
